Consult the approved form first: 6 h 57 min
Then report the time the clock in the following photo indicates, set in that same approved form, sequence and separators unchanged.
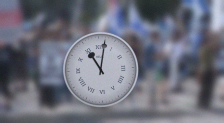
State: 11 h 02 min
